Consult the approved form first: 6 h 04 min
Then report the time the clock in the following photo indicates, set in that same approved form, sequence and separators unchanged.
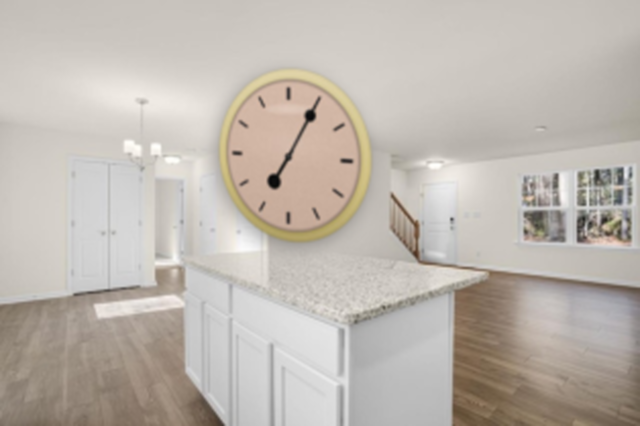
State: 7 h 05 min
